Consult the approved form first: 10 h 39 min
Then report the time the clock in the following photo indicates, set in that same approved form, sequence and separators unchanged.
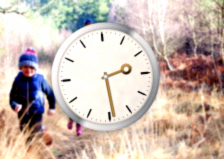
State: 2 h 29 min
